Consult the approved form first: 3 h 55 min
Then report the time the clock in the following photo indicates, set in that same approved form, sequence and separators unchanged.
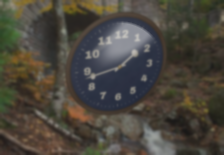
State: 1 h 43 min
